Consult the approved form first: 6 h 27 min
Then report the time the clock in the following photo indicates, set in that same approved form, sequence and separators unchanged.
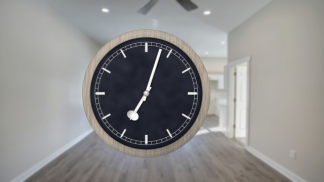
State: 7 h 03 min
